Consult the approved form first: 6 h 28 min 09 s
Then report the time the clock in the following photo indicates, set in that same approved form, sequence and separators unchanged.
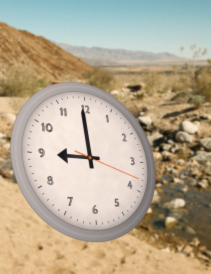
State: 8 h 59 min 18 s
